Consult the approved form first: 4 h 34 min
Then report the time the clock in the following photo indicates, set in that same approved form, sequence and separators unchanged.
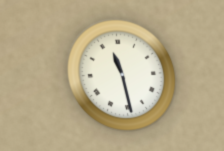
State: 11 h 29 min
